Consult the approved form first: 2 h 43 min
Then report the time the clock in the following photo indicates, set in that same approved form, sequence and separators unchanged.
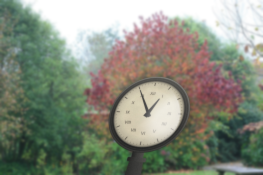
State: 12 h 55 min
